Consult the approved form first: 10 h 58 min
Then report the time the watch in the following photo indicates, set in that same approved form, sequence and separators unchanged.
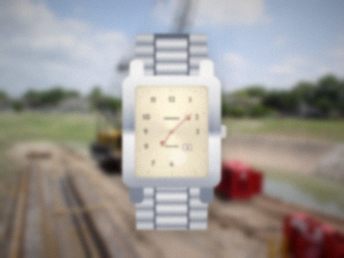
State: 7 h 08 min
